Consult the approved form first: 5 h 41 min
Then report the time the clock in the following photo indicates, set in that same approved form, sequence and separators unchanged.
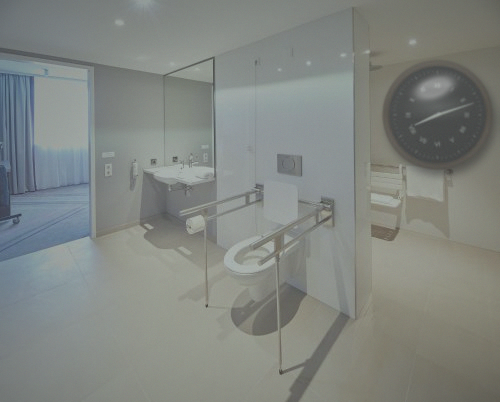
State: 8 h 12 min
